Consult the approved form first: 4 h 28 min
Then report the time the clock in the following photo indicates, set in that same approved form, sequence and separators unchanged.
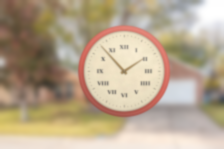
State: 1 h 53 min
